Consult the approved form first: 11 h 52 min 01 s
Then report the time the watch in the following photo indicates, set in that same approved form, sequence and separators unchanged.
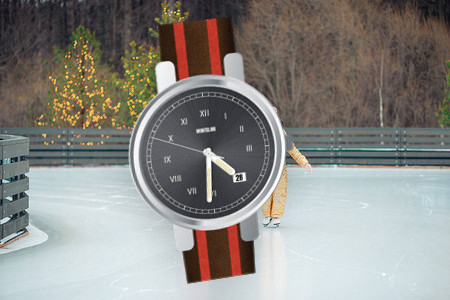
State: 4 h 30 min 49 s
